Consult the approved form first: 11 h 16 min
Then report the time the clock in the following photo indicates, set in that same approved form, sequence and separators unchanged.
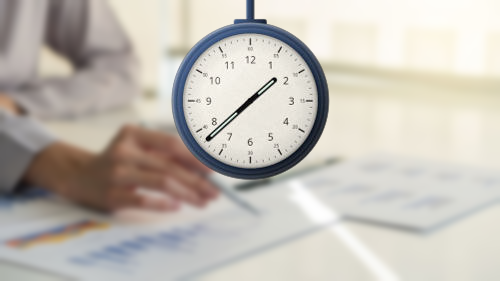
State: 1 h 38 min
